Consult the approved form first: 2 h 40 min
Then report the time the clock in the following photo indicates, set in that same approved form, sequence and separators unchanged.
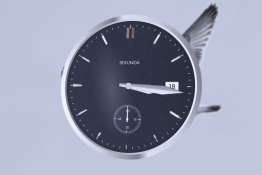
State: 3 h 16 min
